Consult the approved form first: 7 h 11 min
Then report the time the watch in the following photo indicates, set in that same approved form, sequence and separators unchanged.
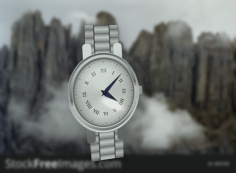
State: 4 h 08 min
